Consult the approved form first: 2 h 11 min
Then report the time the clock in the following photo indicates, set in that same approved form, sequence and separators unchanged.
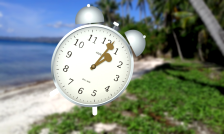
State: 1 h 02 min
